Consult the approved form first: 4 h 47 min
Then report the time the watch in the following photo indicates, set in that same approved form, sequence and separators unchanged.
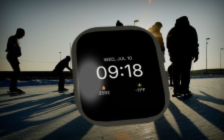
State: 9 h 18 min
